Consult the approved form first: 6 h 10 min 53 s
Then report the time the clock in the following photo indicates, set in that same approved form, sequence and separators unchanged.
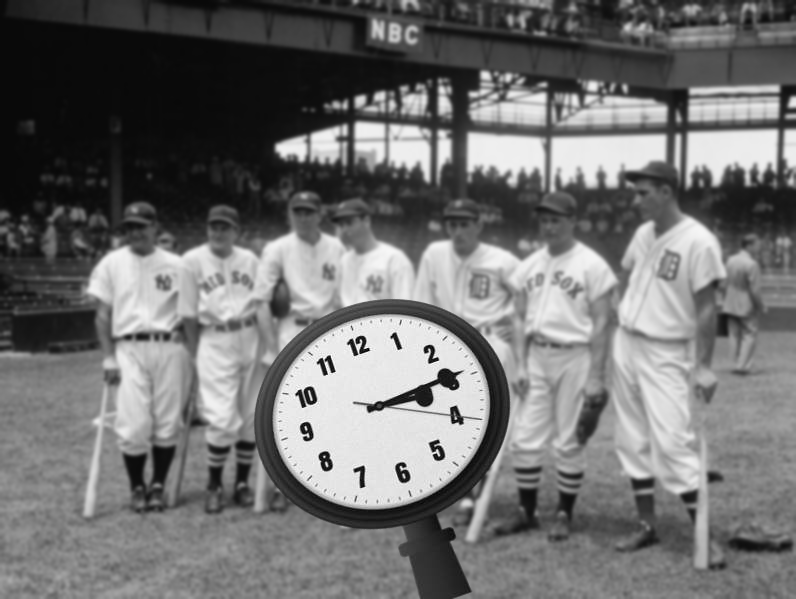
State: 3 h 14 min 20 s
